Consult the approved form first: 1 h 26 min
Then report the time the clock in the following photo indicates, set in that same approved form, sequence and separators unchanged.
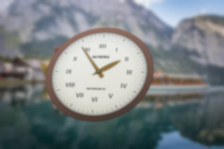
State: 1 h 54 min
